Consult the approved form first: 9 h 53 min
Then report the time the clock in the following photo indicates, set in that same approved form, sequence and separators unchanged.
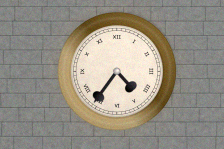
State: 4 h 36 min
